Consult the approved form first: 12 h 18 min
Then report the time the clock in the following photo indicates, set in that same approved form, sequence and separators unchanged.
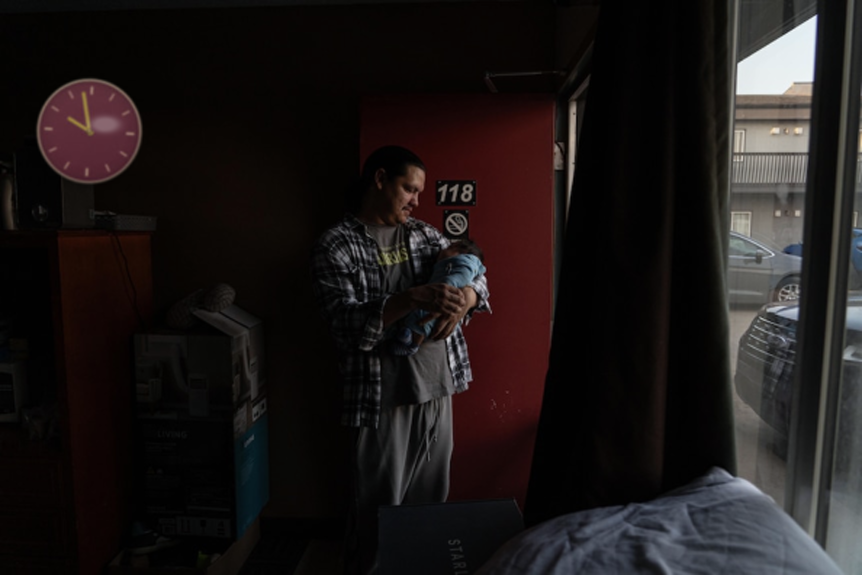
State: 9 h 58 min
